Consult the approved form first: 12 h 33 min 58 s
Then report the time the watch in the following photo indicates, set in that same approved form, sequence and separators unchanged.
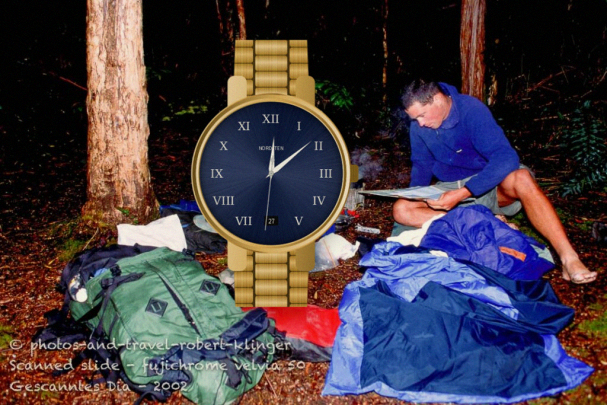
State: 12 h 08 min 31 s
